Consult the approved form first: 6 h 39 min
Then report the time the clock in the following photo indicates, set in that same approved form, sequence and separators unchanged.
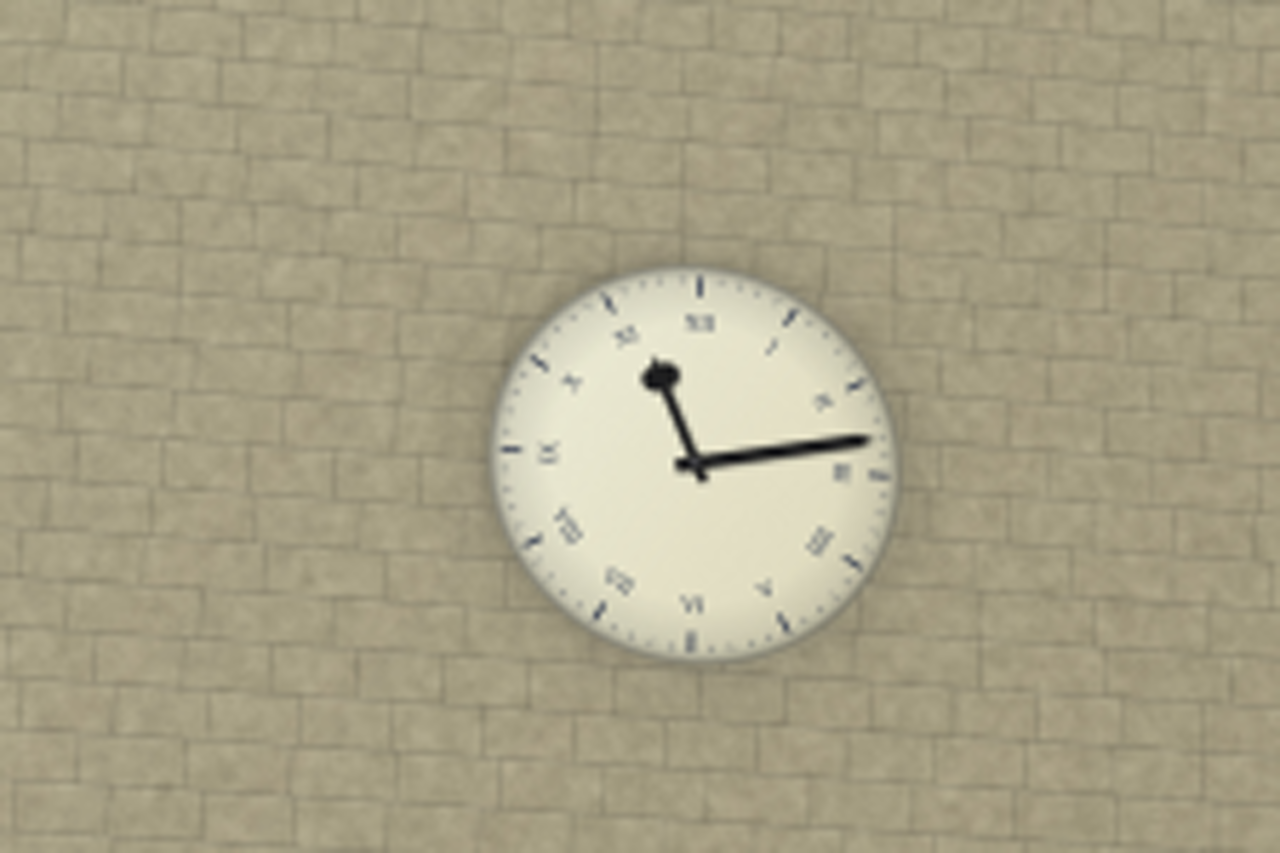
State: 11 h 13 min
